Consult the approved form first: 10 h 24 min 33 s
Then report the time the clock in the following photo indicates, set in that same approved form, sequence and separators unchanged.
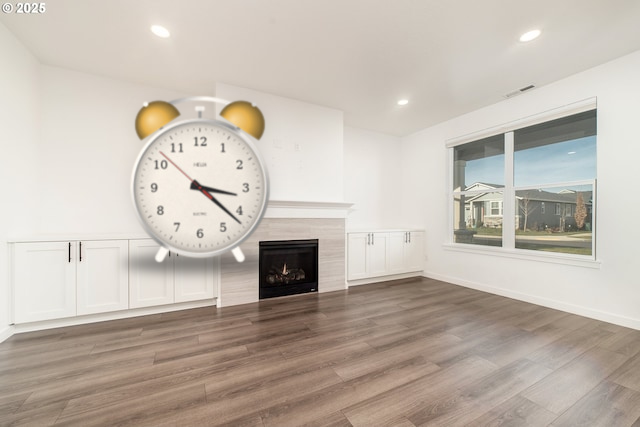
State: 3 h 21 min 52 s
